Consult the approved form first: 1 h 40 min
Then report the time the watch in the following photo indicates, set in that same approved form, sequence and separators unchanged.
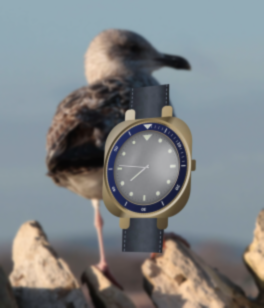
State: 7 h 46 min
